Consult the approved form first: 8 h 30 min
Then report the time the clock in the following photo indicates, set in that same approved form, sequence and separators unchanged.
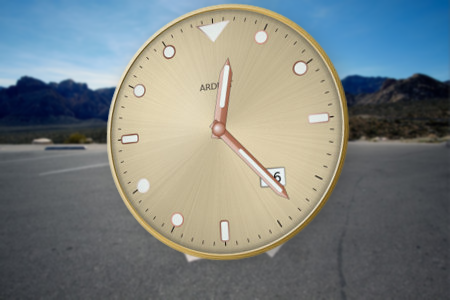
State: 12 h 23 min
